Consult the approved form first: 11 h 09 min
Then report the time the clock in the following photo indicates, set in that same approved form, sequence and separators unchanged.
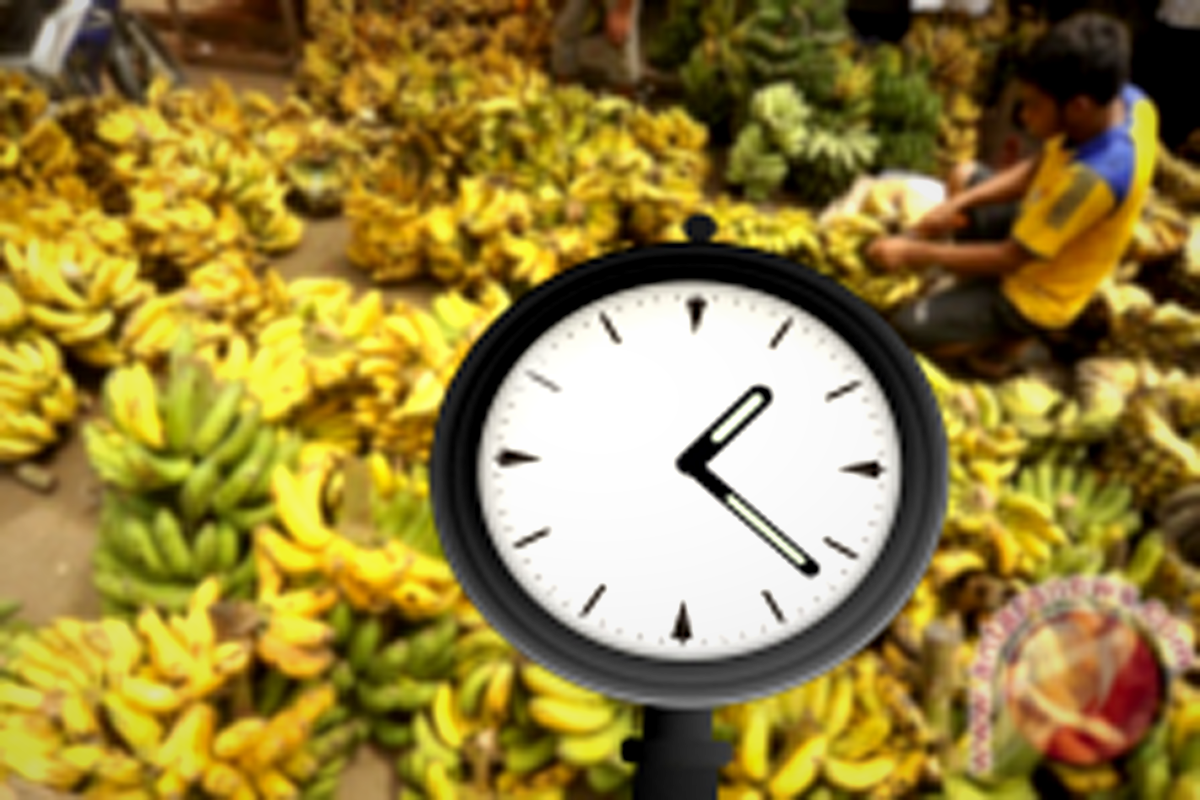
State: 1 h 22 min
